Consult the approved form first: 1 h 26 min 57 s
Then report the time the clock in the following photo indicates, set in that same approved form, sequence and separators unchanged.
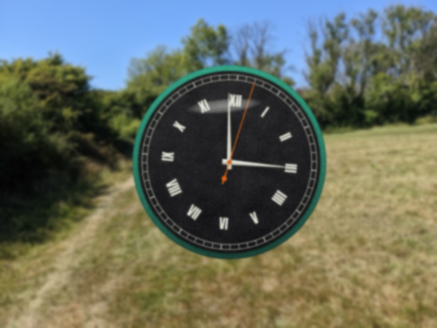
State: 2 h 59 min 02 s
